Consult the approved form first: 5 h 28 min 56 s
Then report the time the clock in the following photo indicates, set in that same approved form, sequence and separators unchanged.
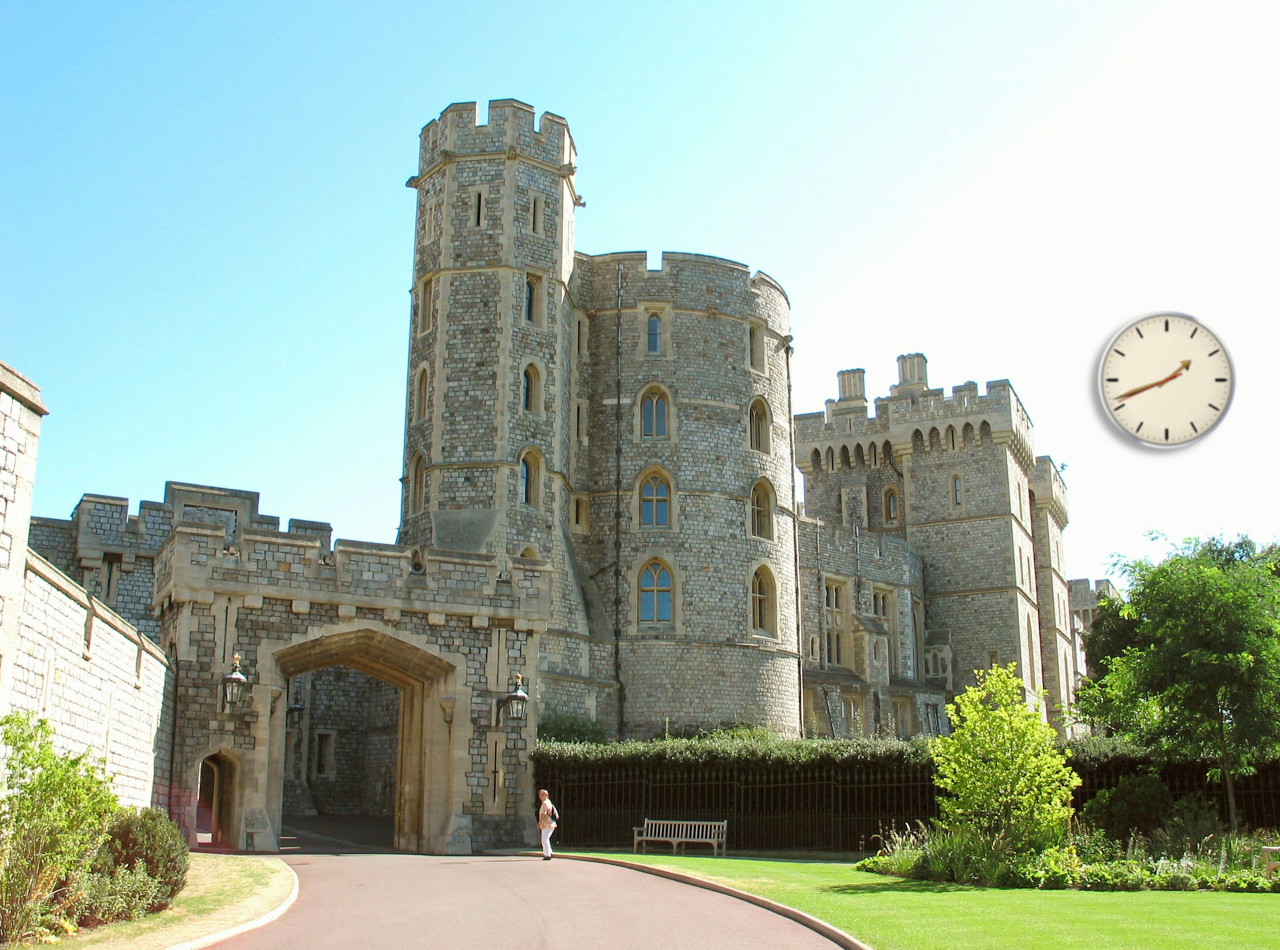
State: 1 h 41 min 41 s
